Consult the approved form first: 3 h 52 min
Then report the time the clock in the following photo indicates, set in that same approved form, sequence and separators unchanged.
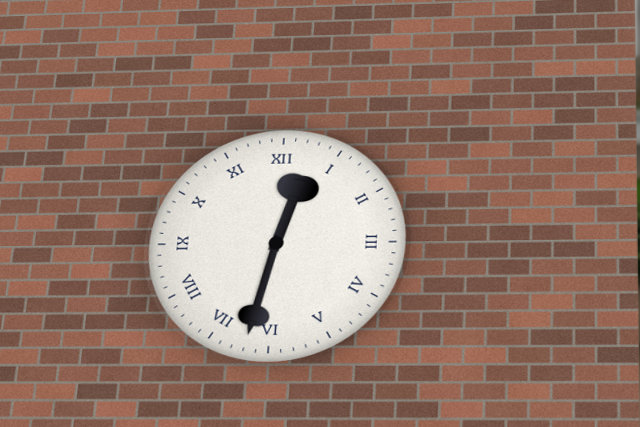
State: 12 h 32 min
